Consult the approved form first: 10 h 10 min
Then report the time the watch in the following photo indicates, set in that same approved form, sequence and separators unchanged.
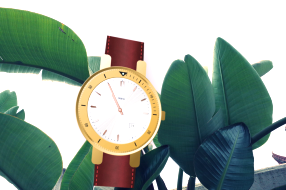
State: 10 h 55 min
